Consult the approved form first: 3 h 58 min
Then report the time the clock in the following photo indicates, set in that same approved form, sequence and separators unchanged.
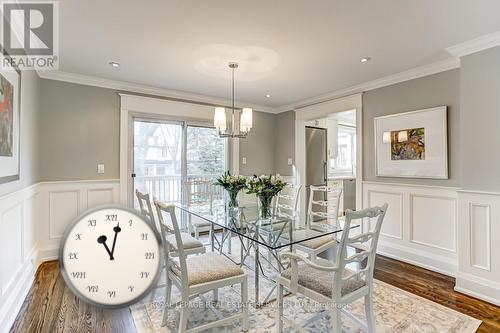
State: 11 h 02 min
